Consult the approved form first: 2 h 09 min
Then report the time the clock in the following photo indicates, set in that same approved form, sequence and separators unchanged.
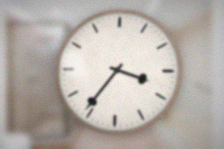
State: 3 h 36 min
